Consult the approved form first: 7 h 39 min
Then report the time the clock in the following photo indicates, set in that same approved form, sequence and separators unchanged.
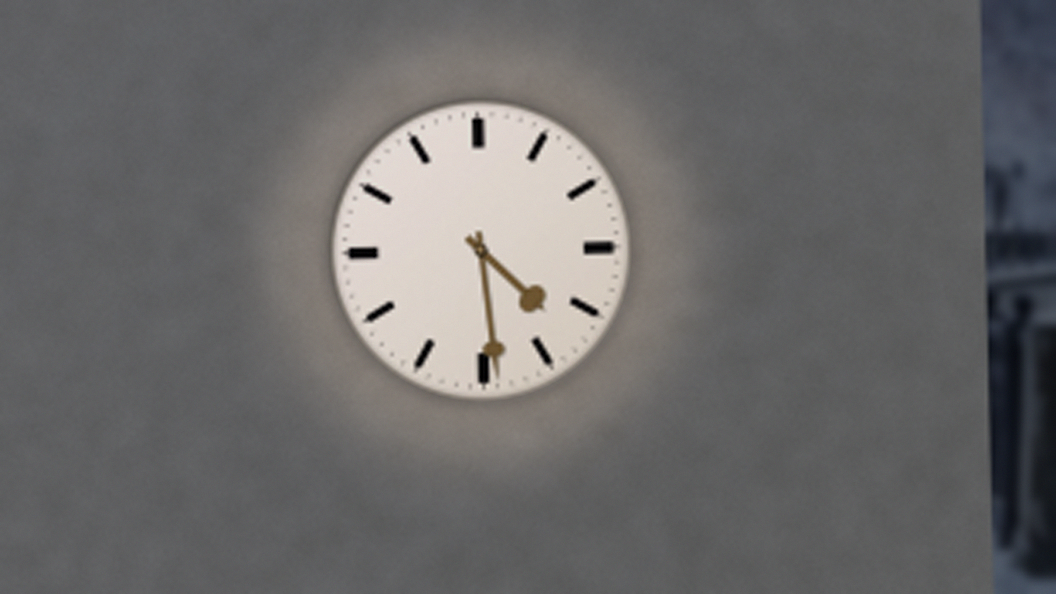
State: 4 h 29 min
